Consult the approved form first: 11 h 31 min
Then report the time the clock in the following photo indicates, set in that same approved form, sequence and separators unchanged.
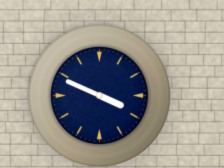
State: 3 h 49 min
